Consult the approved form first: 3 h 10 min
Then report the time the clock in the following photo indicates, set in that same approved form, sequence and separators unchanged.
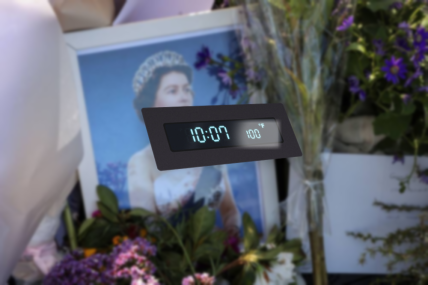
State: 10 h 07 min
